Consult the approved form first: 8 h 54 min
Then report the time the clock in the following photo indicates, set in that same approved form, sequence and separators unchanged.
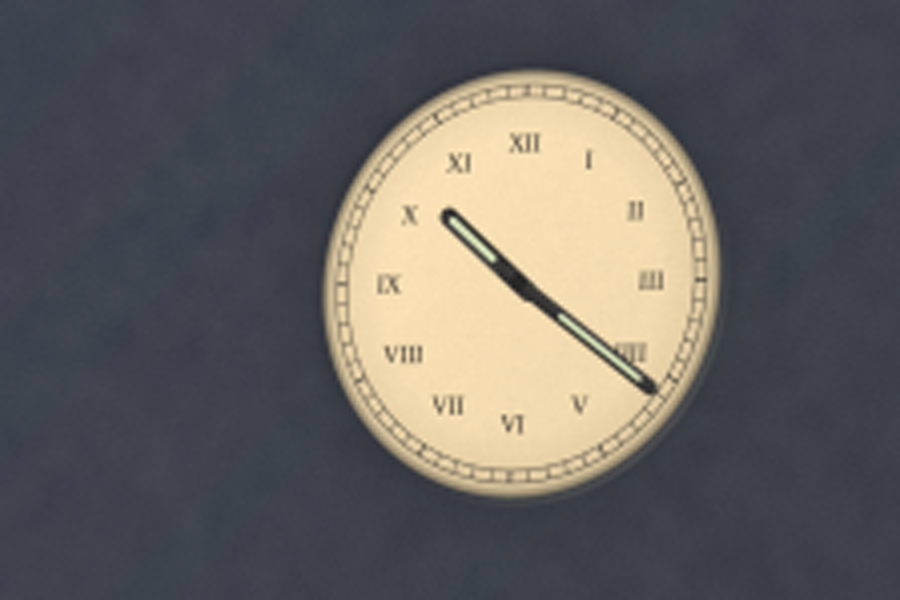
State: 10 h 21 min
